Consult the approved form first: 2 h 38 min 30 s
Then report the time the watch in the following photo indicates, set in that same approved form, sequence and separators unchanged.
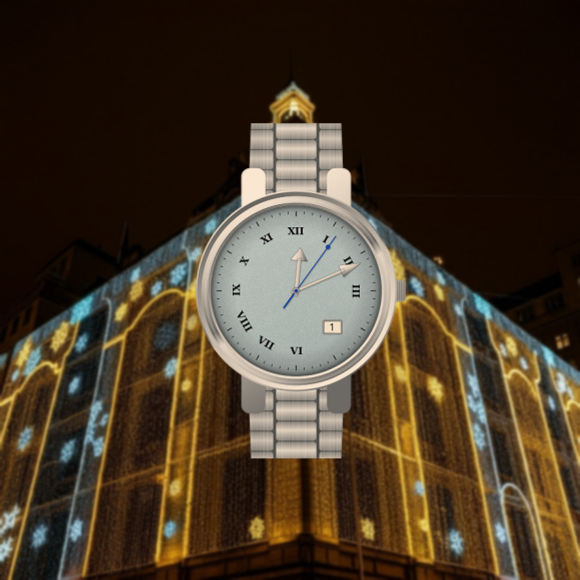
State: 12 h 11 min 06 s
